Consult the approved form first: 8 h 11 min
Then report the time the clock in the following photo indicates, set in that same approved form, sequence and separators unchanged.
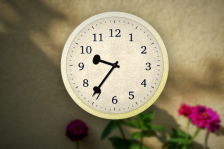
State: 9 h 36 min
